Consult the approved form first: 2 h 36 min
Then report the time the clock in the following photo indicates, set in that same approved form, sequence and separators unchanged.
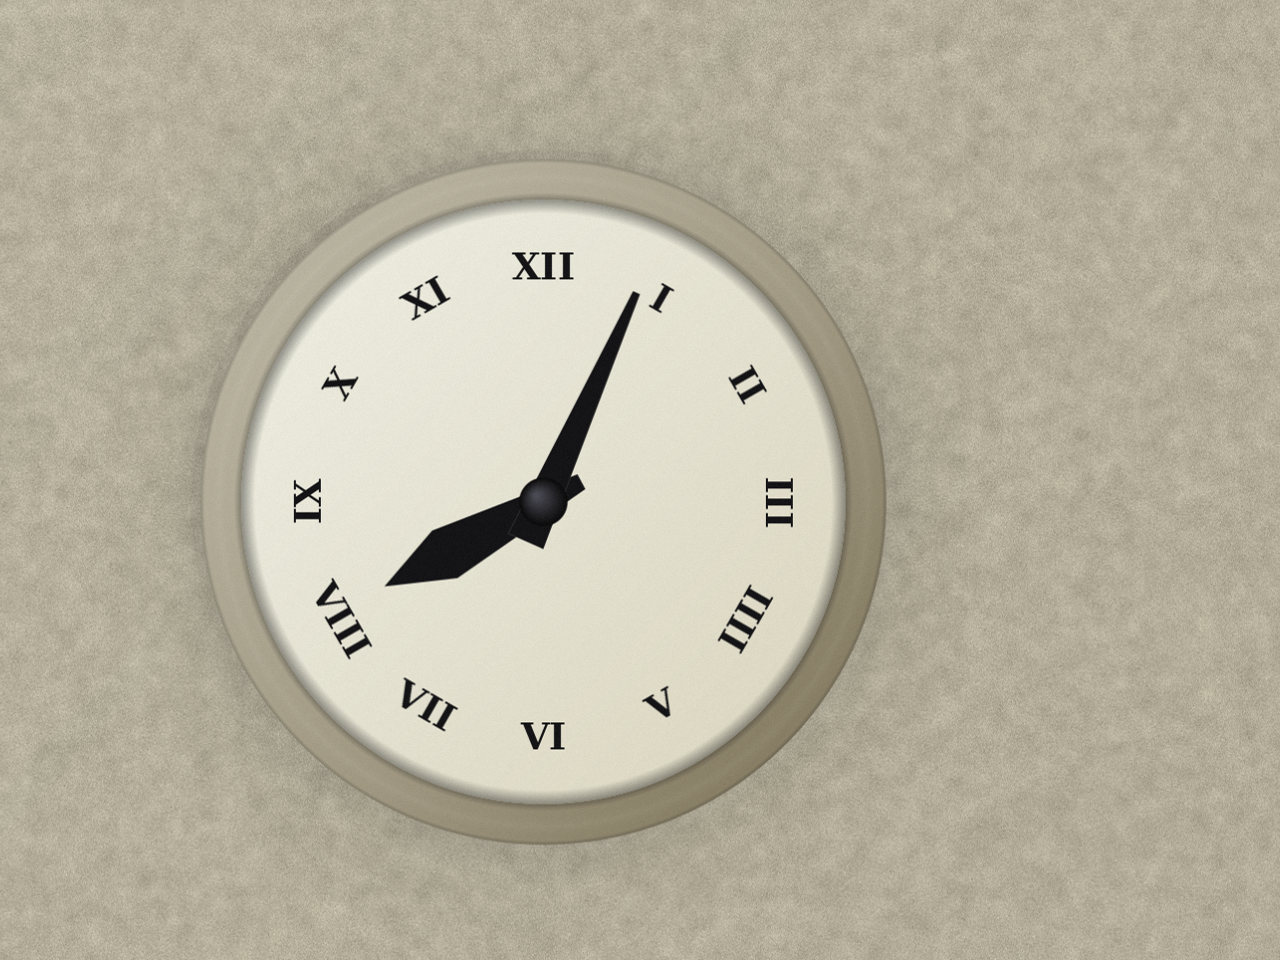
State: 8 h 04 min
